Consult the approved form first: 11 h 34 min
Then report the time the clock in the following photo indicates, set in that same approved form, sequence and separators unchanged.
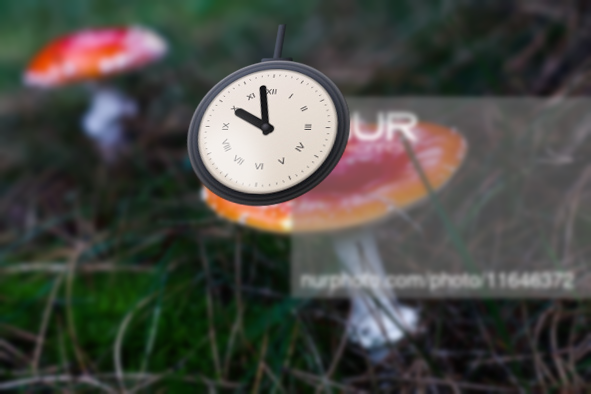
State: 9 h 58 min
